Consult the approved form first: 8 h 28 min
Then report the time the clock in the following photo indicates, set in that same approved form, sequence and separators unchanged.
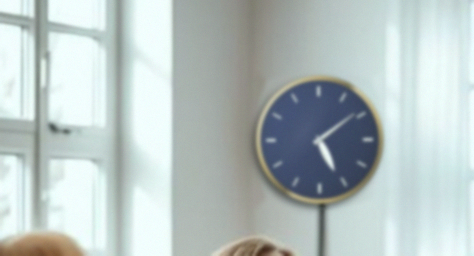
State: 5 h 09 min
